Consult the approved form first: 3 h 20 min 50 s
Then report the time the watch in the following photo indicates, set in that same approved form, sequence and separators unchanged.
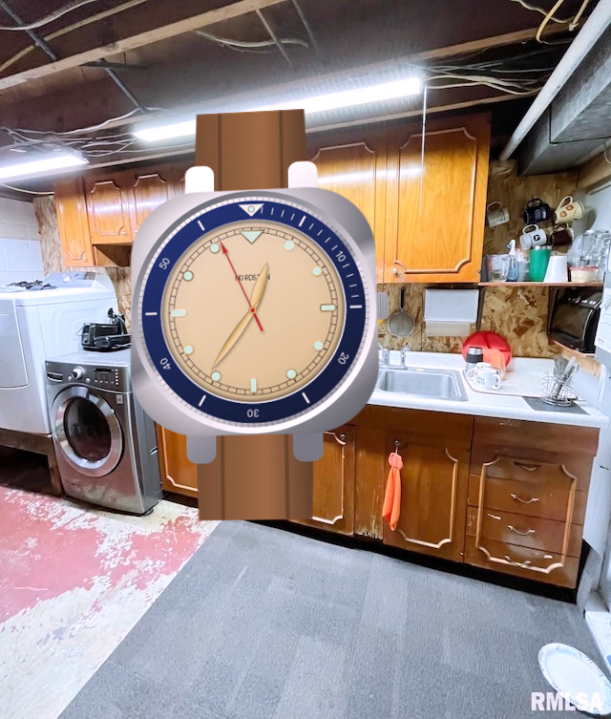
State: 12 h 35 min 56 s
